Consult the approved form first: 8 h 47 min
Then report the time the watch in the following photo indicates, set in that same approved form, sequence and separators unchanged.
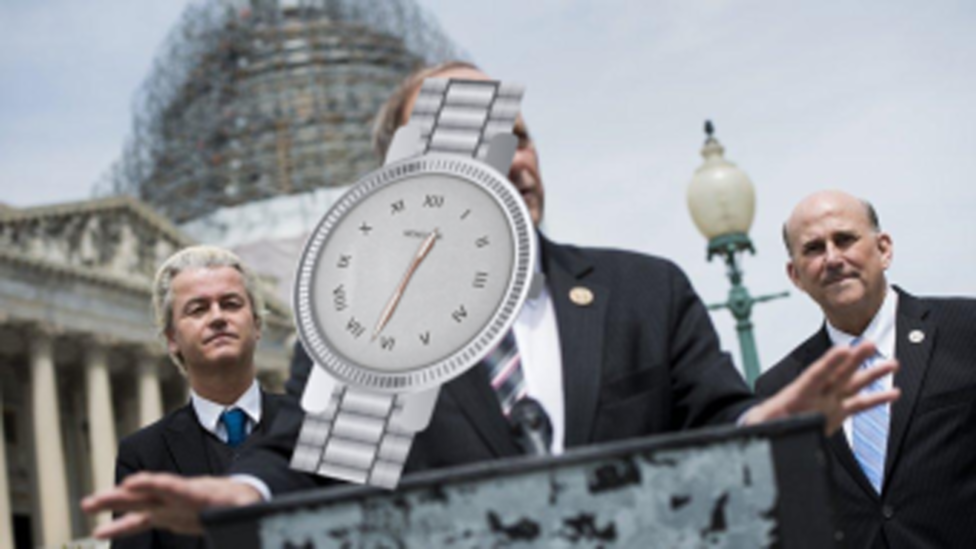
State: 12 h 32 min
